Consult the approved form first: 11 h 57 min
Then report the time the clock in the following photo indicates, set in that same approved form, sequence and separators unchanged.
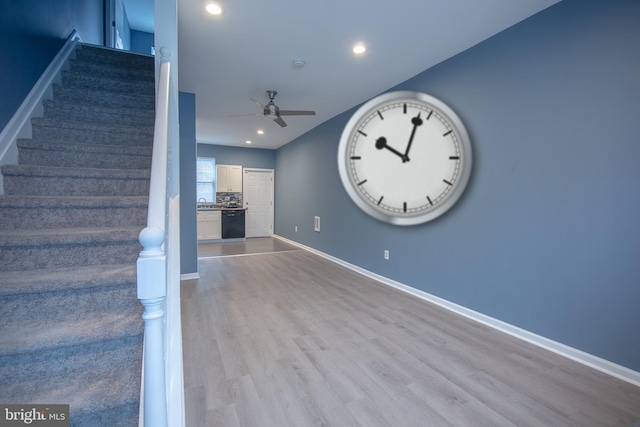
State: 10 h 03 min
